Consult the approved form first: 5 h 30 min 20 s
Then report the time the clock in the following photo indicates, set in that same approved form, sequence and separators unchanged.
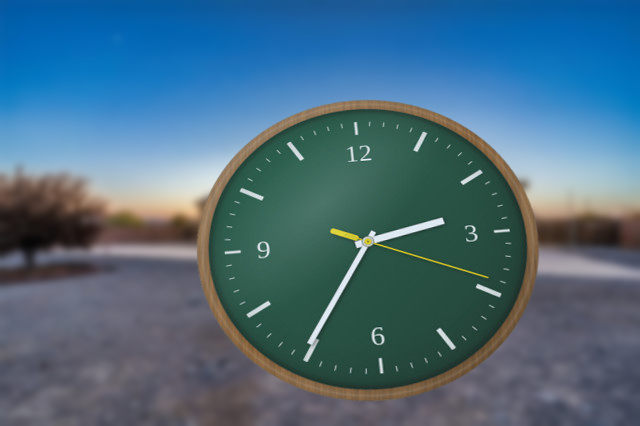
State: 2 h 35 min 19 s
